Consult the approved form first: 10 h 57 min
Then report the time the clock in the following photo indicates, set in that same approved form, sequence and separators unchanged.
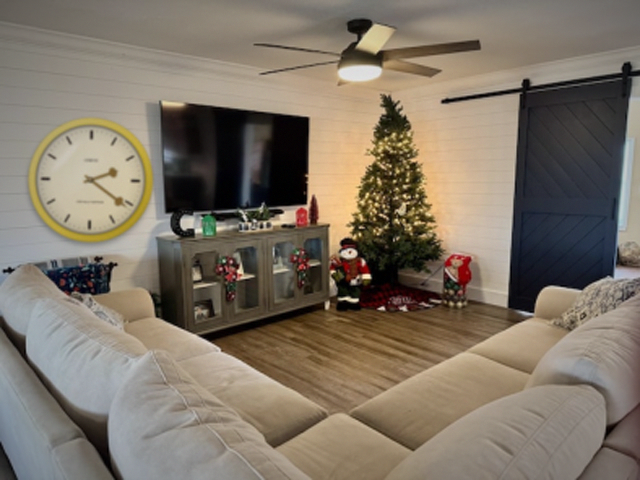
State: 2 h 21 min
